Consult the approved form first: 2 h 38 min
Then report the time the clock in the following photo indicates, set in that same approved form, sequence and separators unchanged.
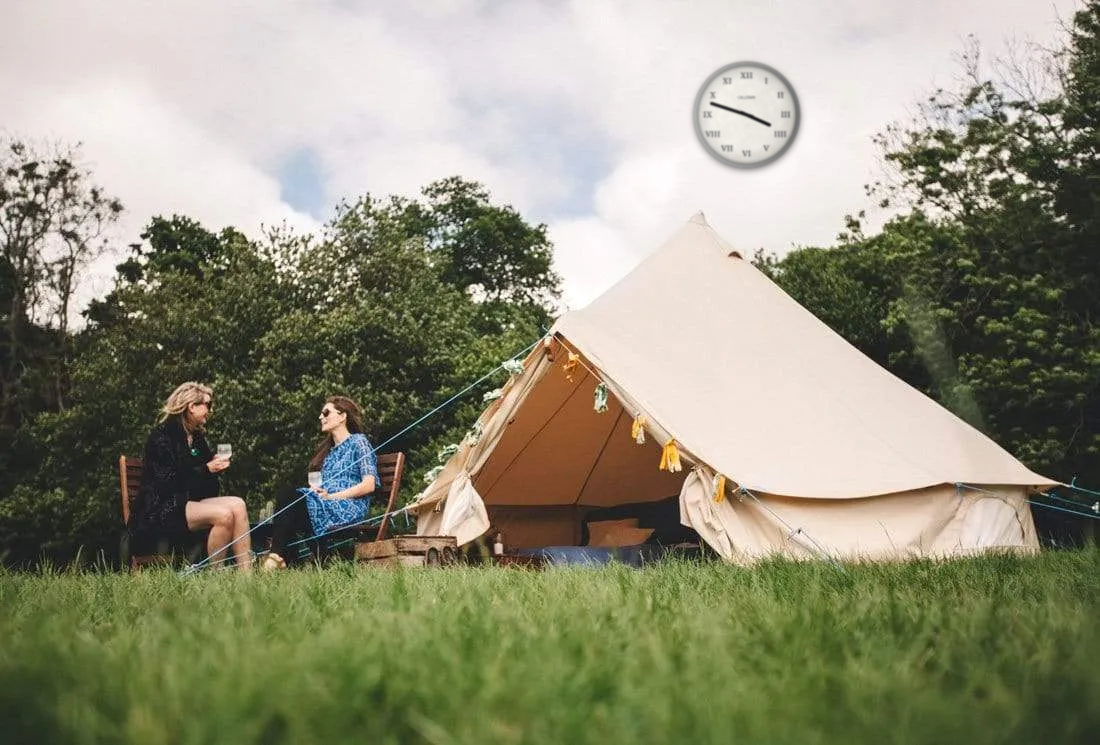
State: 3 h 48 min
